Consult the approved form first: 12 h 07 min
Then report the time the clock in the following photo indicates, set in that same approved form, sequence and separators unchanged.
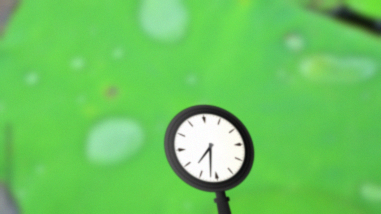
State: 7 h 32 min
